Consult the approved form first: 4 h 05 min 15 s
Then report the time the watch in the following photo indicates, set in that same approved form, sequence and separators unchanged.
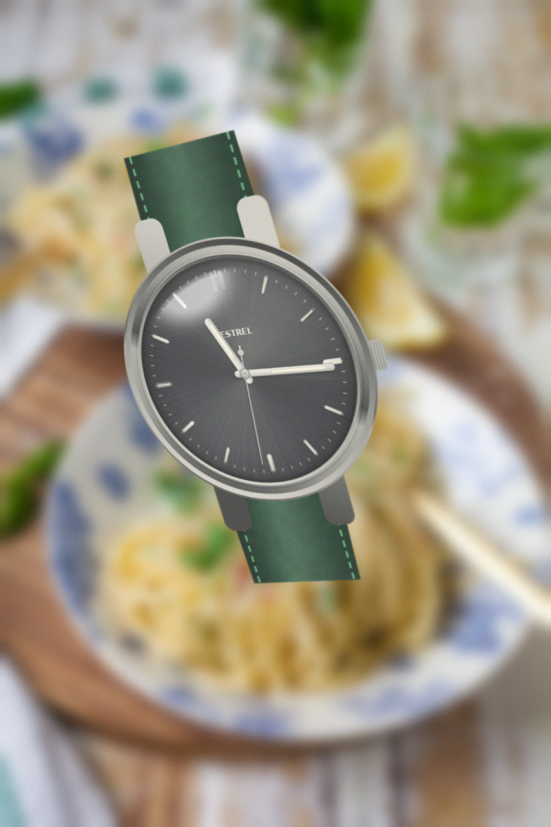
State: 11 h 15 min 31 s
